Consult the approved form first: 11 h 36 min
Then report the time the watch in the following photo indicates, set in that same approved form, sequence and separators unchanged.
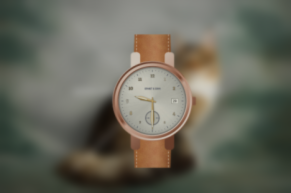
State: 9 h 30 min
